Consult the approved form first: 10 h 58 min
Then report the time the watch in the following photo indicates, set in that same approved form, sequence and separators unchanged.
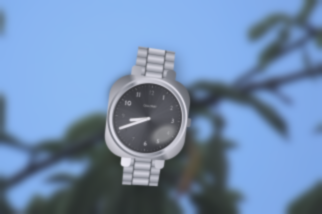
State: 8 h 41 min
